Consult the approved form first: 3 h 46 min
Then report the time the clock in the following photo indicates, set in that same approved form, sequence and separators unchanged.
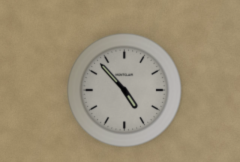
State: 4 h 53 min
